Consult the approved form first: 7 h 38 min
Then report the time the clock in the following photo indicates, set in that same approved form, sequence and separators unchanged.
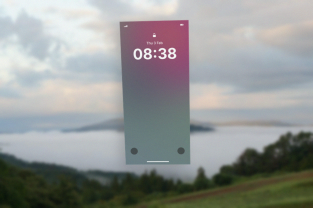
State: 8 h 38 min
